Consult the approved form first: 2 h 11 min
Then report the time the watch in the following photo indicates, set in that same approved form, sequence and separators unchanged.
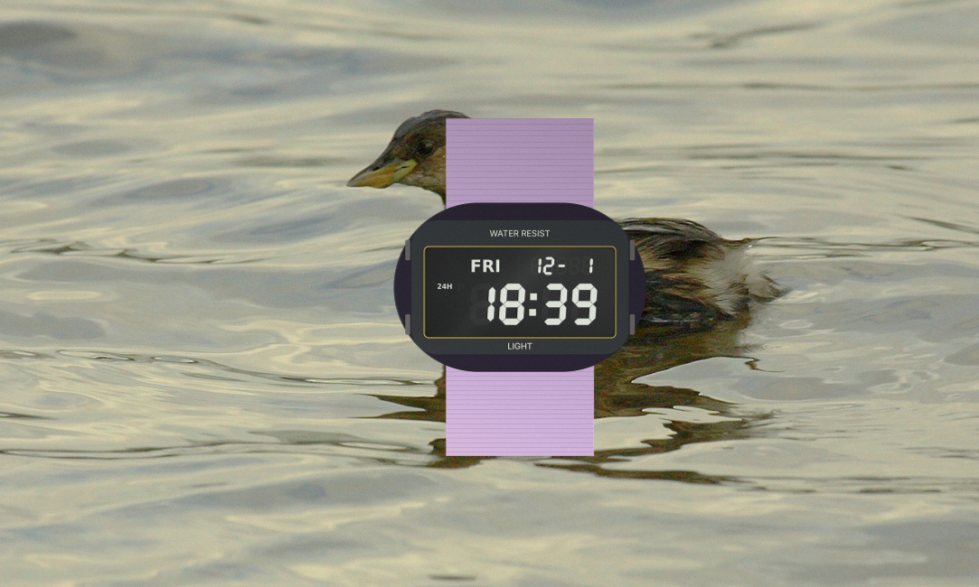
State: 18 h 39 min
